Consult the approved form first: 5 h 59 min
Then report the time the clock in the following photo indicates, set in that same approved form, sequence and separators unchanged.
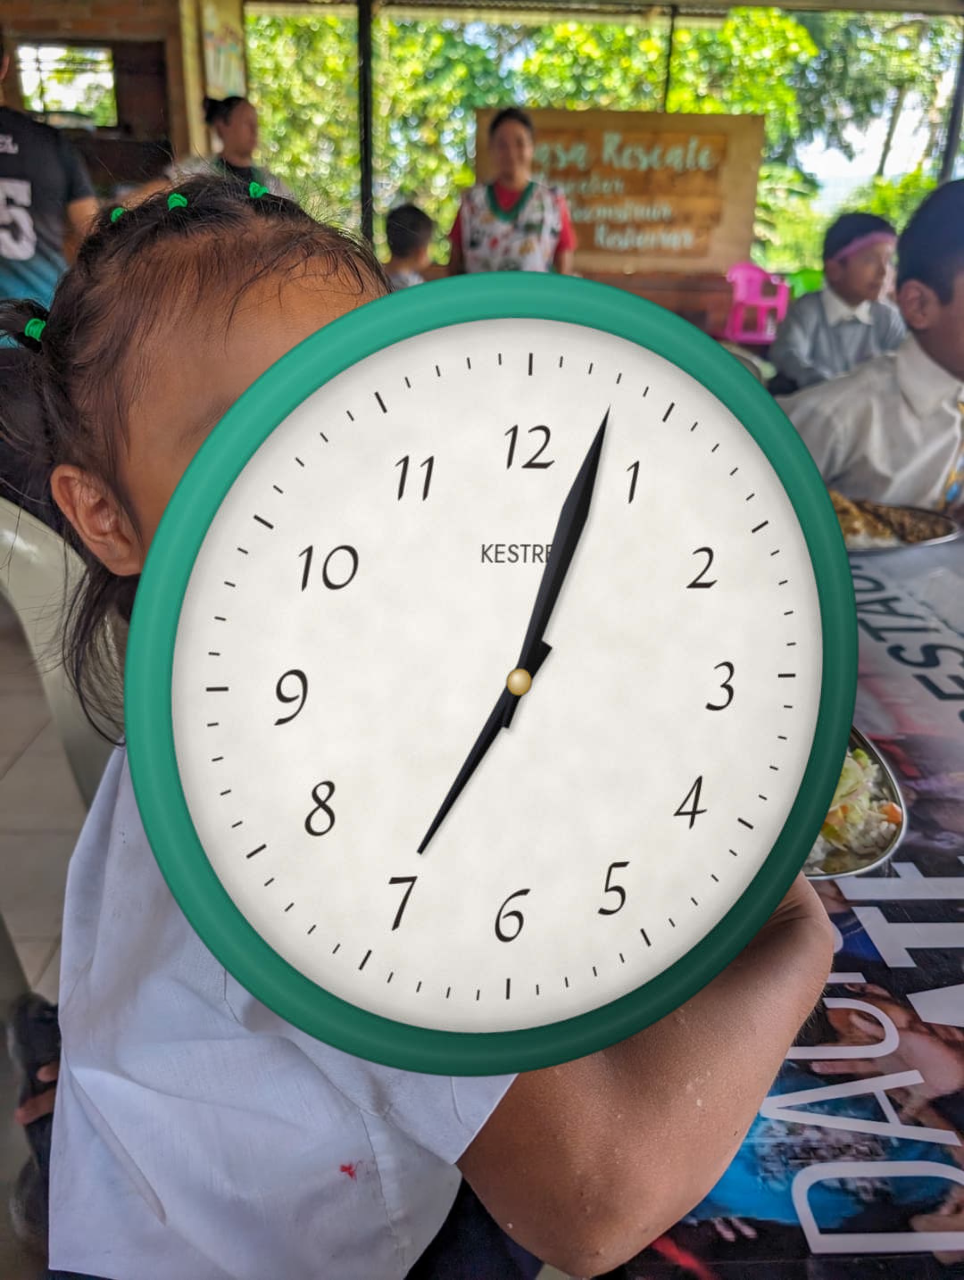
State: 7 h 03 min
